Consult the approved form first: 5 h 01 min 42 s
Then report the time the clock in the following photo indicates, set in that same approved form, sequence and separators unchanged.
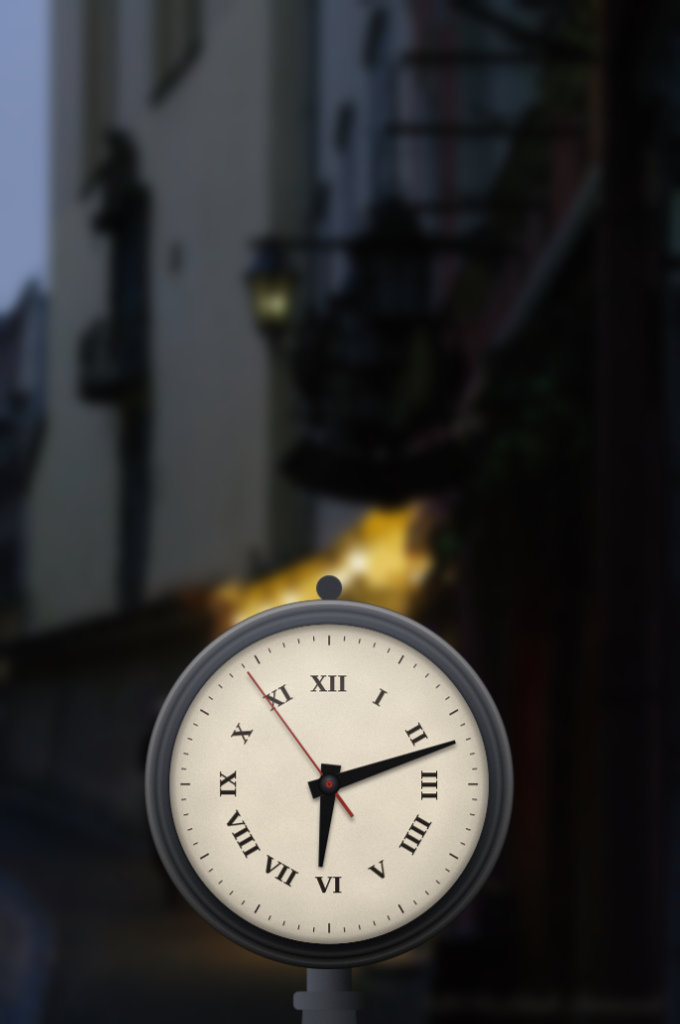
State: 6 h 11 min 54 s
